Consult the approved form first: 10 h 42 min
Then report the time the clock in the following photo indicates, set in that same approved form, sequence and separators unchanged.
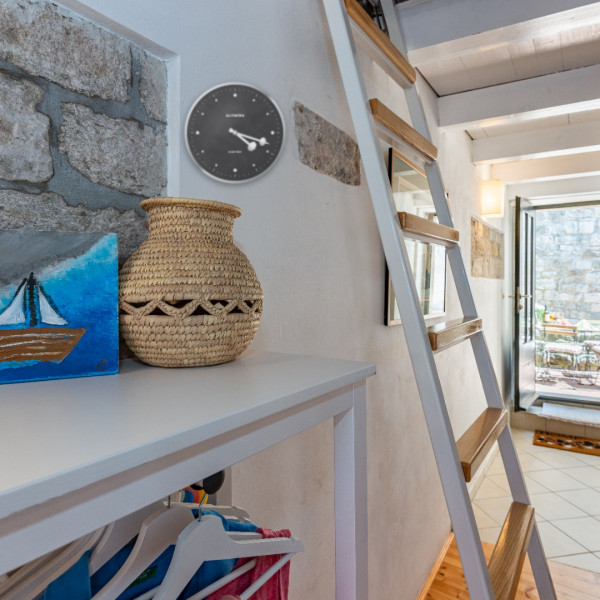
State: 4 h 18 min
